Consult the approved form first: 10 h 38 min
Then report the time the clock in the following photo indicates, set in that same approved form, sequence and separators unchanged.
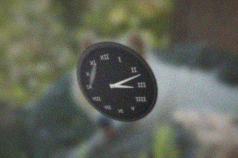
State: 3 h 12 min
